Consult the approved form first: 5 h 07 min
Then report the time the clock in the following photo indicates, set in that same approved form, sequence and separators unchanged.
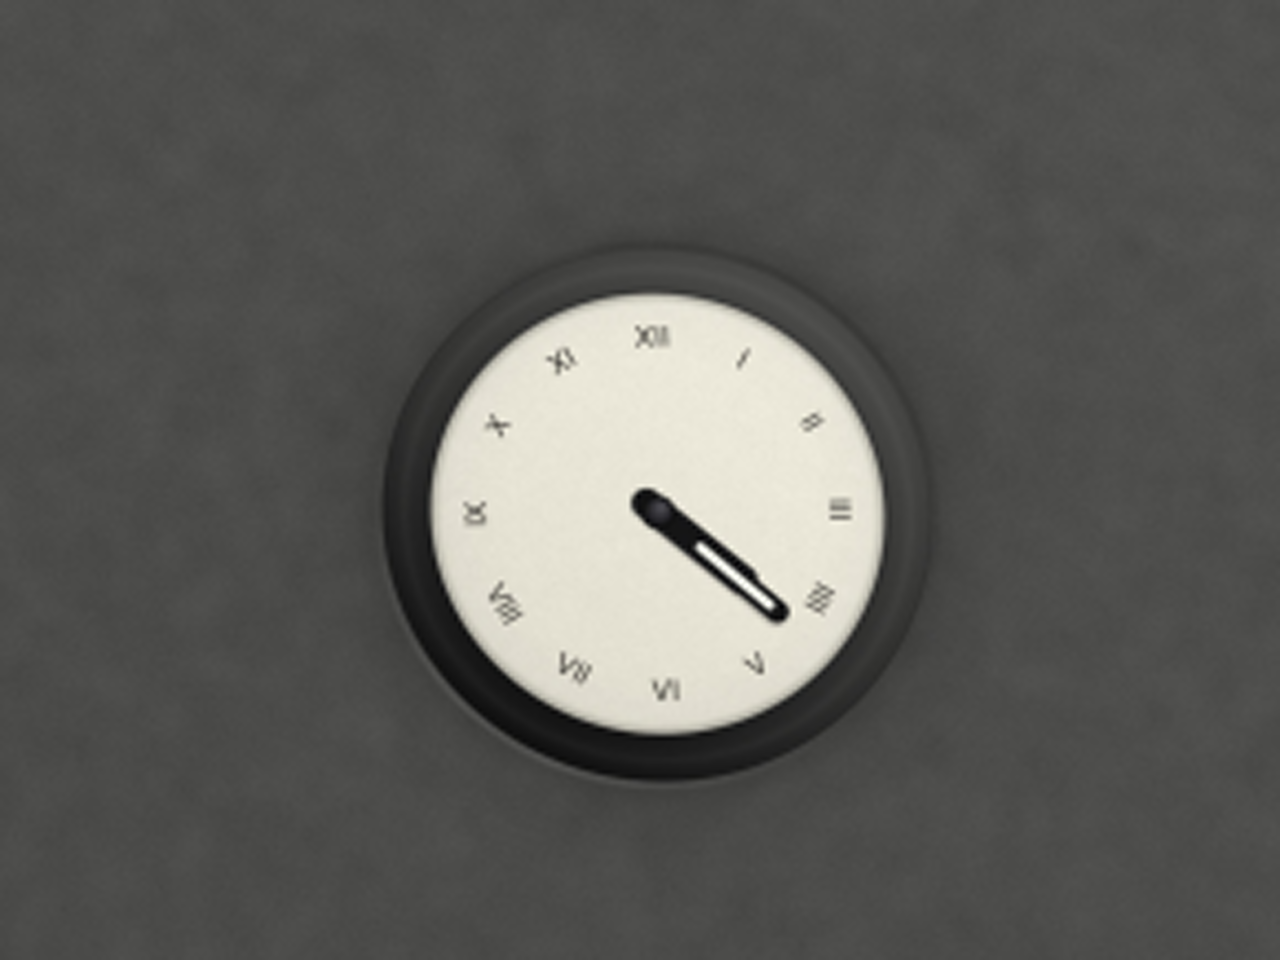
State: 4 h 22 min
